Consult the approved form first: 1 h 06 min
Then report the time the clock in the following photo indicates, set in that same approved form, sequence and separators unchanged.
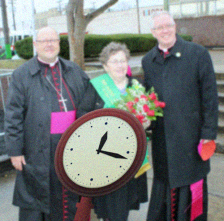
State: 12 h 17 min
